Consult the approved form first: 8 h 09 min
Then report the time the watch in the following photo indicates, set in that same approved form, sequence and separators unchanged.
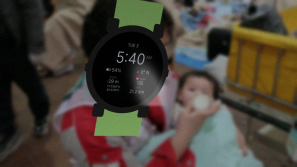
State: 5 h 40 min
